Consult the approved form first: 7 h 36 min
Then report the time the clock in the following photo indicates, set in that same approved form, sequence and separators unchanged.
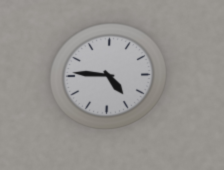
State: 4 h 46 min
